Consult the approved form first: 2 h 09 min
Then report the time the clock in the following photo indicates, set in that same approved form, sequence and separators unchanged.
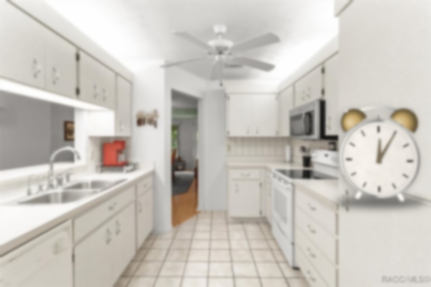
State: 12 h 05 min
